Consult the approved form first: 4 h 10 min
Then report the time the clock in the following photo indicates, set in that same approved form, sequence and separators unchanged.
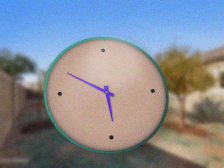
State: 5 h 50 min
